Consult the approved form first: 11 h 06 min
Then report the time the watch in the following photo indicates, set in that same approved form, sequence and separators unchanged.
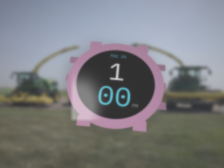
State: 1 h 00 min
